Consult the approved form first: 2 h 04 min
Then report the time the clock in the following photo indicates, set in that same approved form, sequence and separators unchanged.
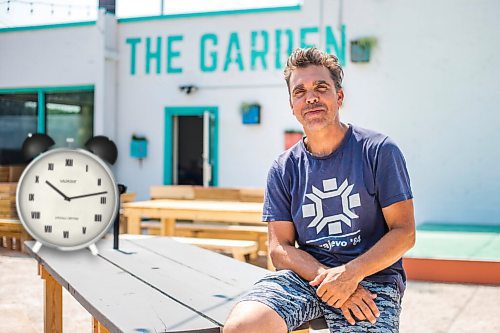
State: 10 h 13 min
